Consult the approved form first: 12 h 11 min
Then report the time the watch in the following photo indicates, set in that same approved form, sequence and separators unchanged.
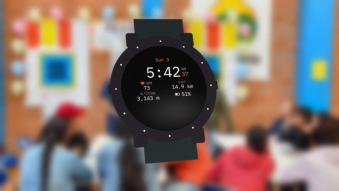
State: 5 h 42 min
